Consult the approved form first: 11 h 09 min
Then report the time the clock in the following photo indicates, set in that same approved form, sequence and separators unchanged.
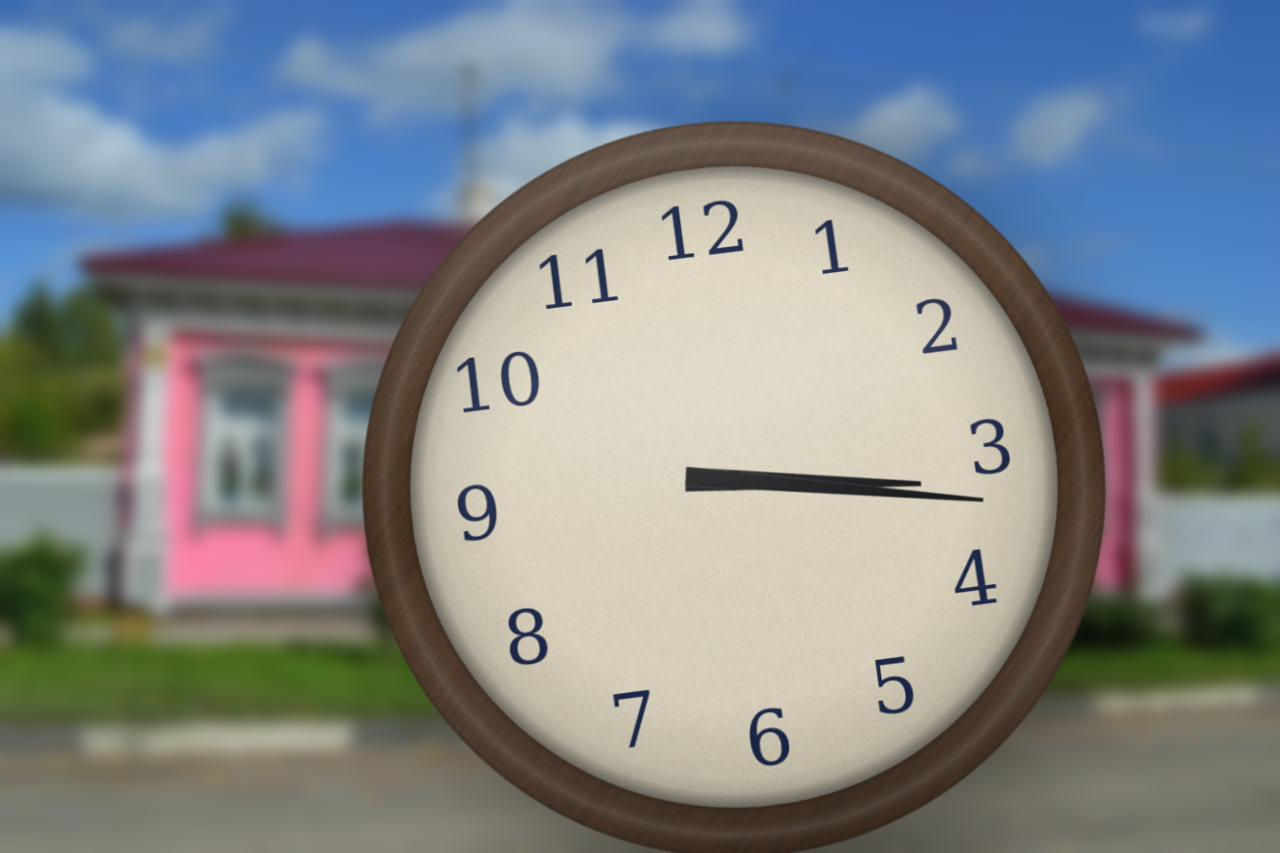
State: 3 h 17 min
